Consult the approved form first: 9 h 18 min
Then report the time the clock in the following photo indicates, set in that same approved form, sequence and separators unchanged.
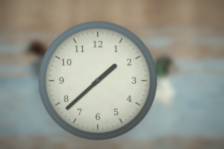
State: 1 h 38 min
